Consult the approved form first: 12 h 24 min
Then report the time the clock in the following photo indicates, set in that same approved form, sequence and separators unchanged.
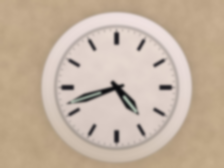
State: 4 h 42 min
